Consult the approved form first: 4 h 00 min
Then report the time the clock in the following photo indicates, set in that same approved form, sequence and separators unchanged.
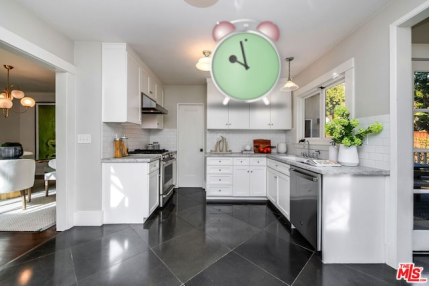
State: 9 h 58 min
